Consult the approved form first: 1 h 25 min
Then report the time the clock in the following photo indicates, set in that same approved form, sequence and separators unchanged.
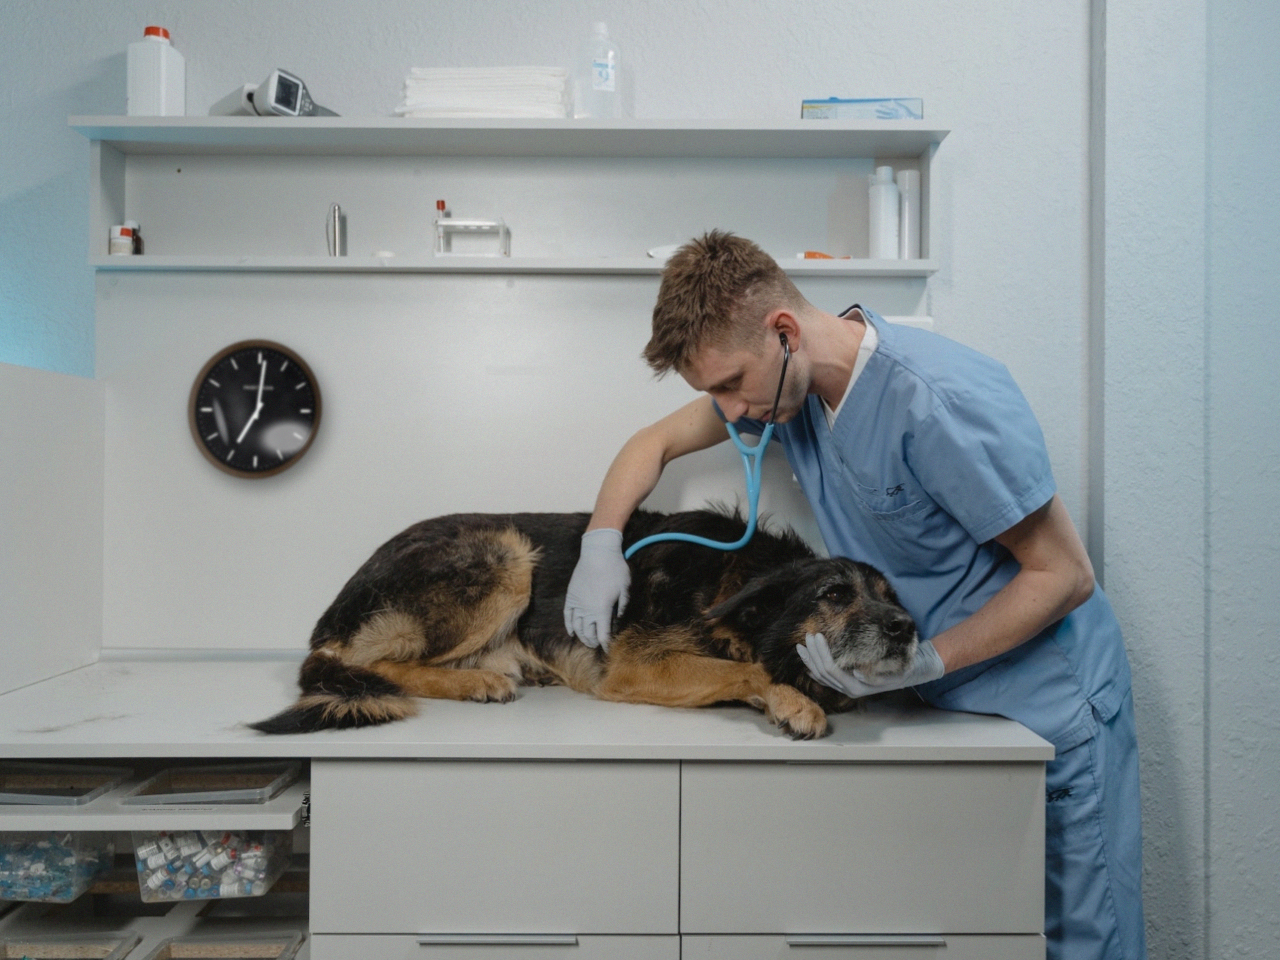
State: 7 h 01 min
